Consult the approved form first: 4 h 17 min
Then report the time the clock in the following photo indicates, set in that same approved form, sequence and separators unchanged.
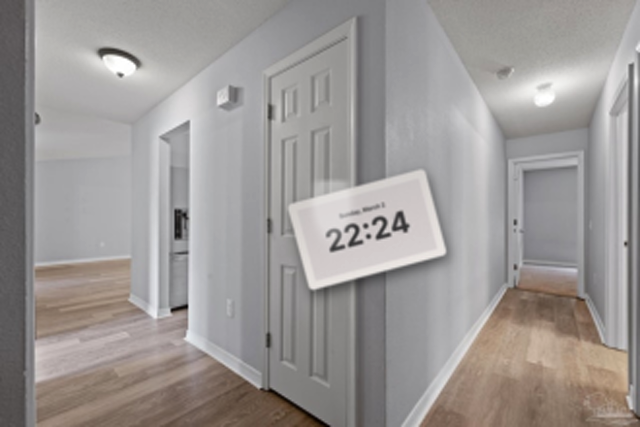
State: 22 h 24 min
